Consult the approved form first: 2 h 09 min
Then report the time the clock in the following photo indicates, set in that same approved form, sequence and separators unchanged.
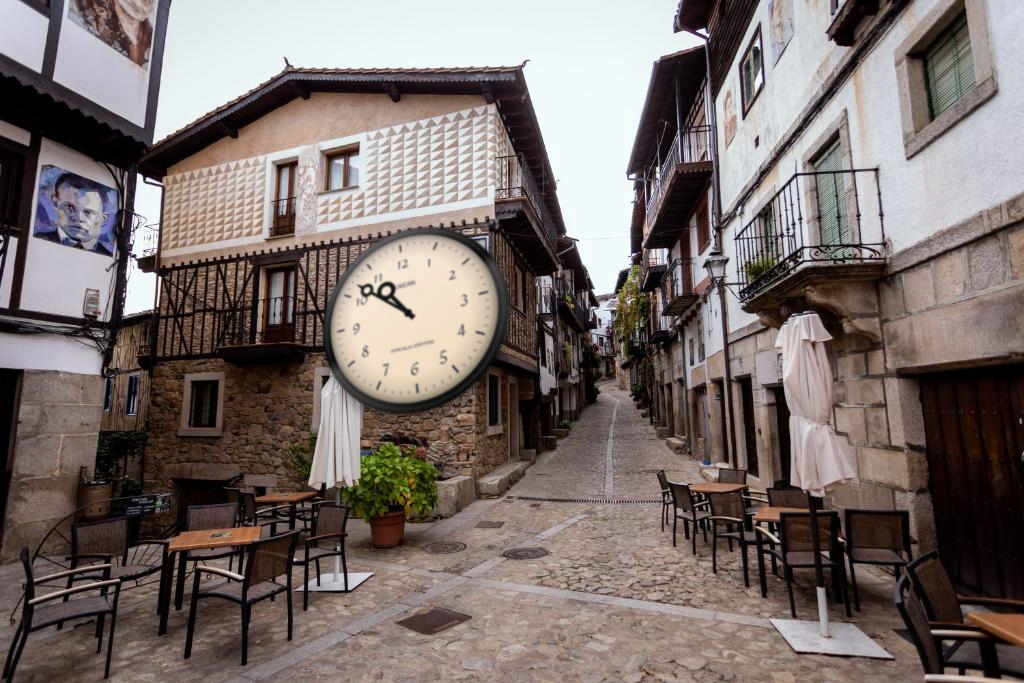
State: 10 h 52 min
